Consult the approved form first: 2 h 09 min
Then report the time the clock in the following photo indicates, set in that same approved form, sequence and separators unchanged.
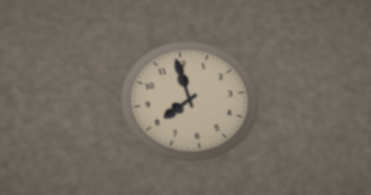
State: 7 h 59 min
